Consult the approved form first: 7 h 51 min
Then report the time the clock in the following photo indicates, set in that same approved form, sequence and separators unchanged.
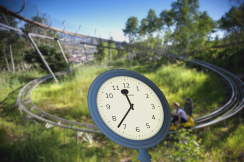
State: 11 h 37 min
